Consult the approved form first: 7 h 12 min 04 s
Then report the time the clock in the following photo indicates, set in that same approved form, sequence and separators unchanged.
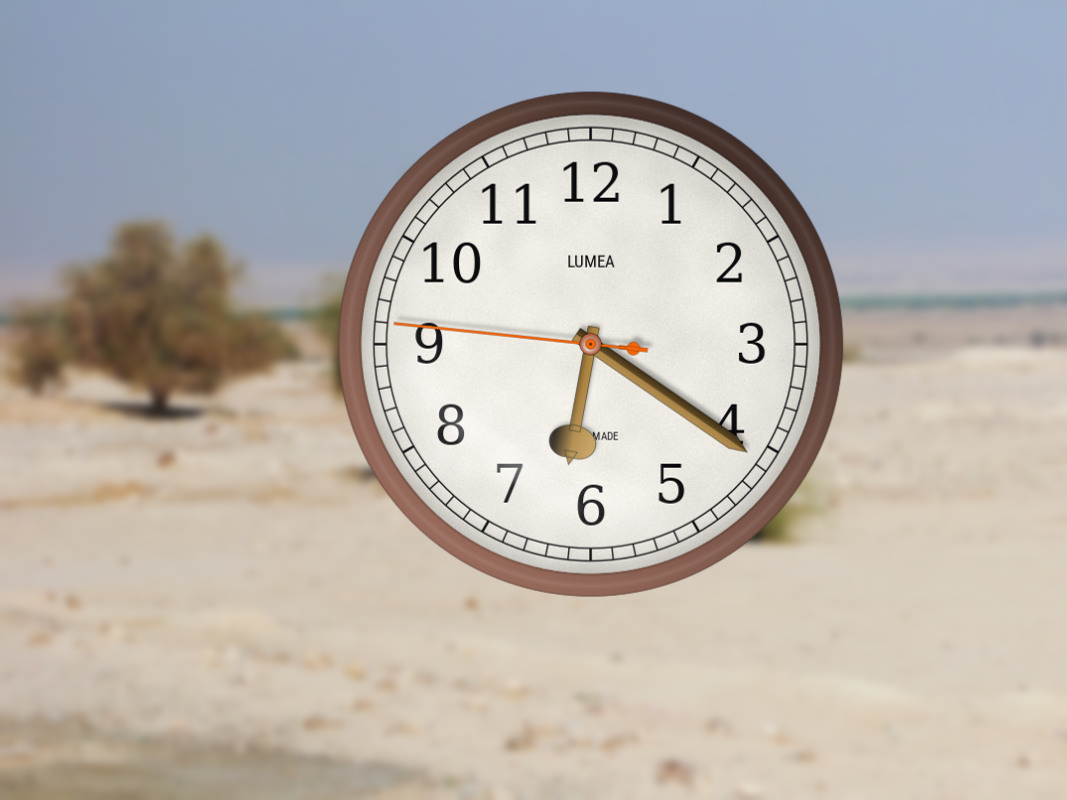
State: 6 h 20 min 46 s
